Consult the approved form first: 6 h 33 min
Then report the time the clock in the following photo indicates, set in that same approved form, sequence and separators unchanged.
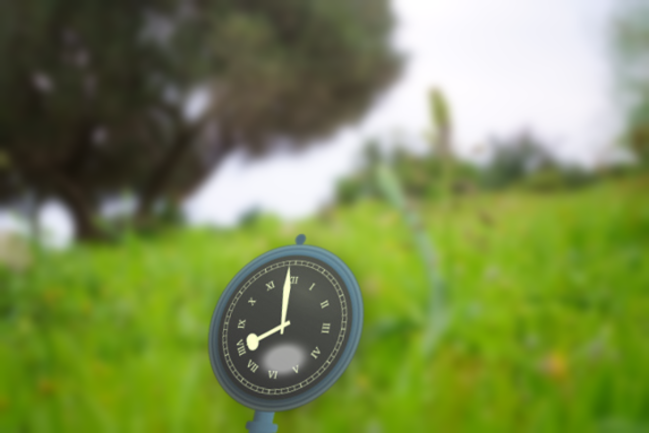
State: 7 h 59 min
